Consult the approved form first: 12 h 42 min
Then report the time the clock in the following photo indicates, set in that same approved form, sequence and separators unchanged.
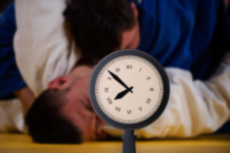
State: 7 h 52 min
